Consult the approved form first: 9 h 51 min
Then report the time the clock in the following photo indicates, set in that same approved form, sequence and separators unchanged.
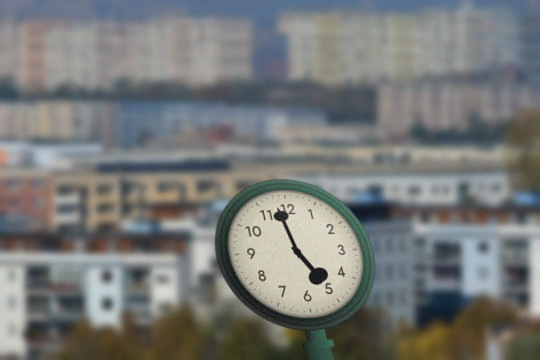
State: 4 h 58 min
